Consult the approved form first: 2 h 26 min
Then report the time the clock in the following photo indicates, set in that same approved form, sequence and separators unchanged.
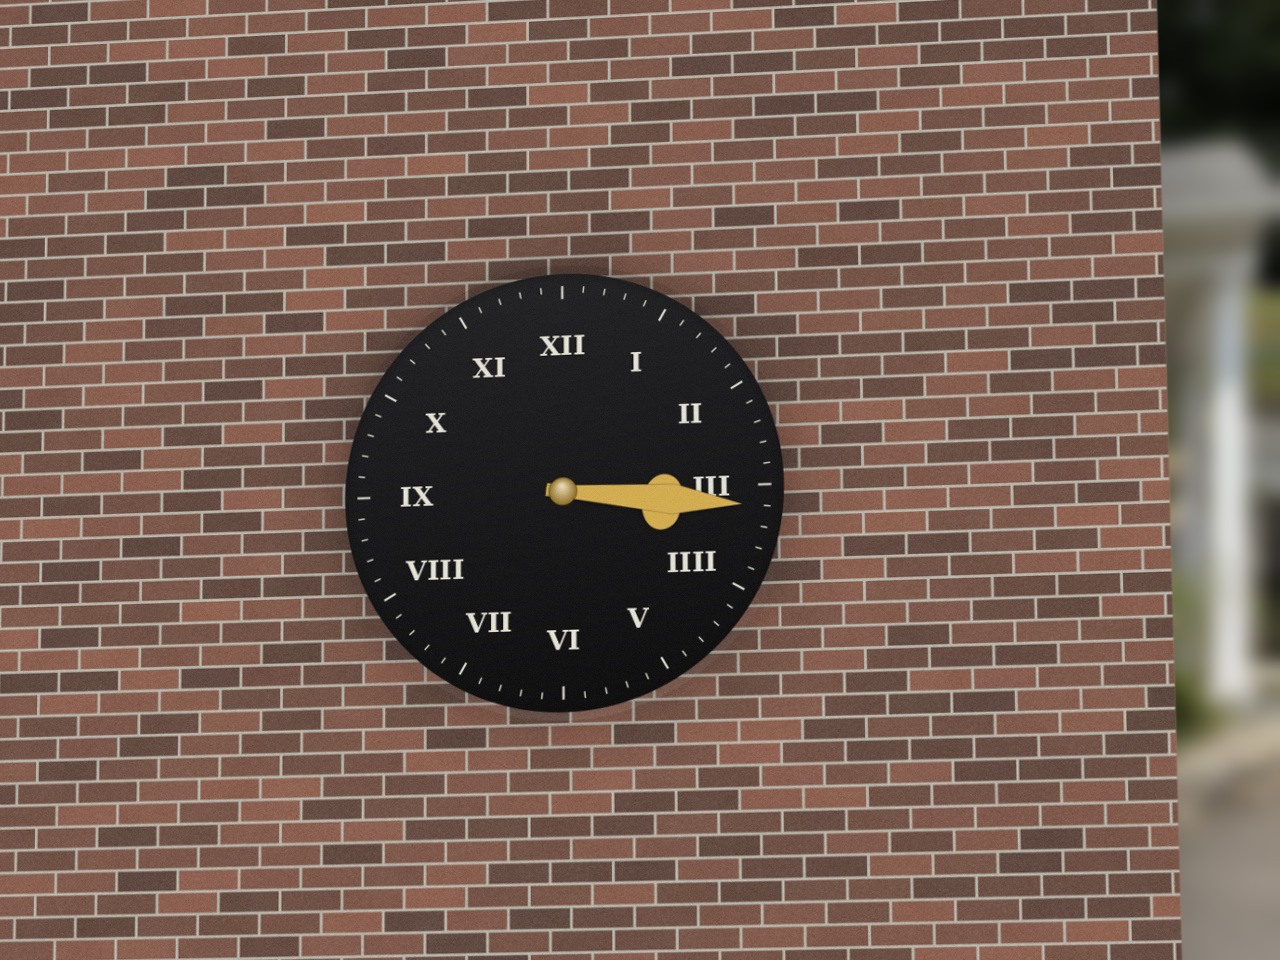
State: 3 h 16 min
